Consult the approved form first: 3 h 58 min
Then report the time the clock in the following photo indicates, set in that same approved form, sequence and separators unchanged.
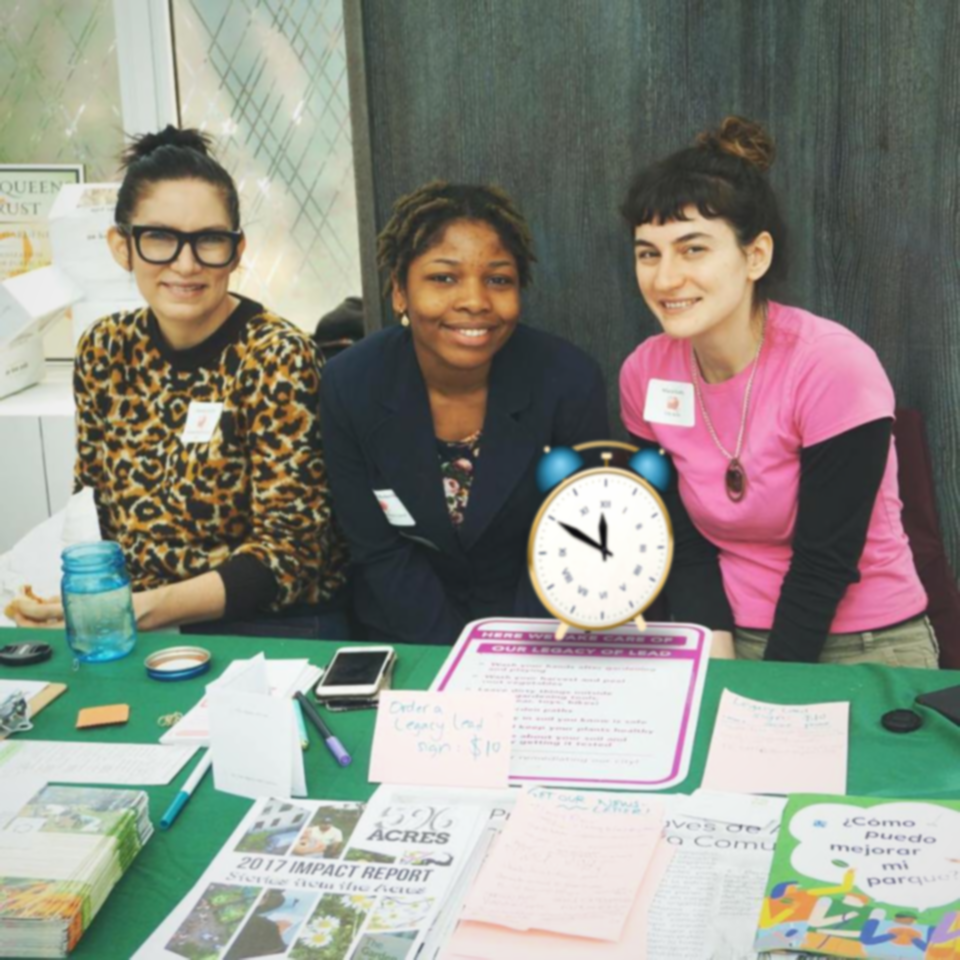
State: 11 h 50 min
